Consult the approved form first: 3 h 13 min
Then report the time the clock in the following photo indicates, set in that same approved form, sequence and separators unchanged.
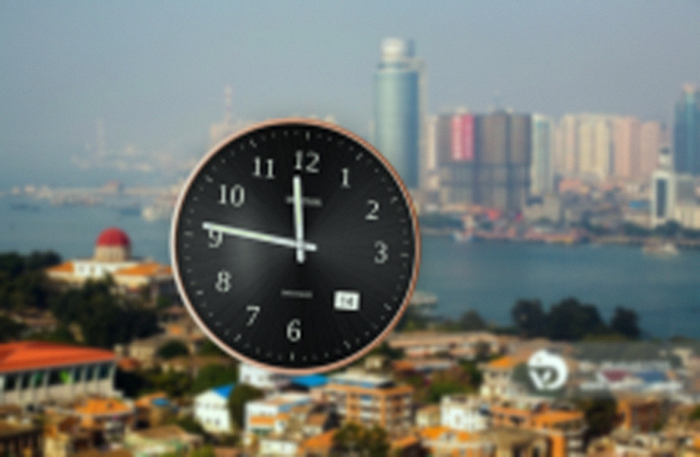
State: 11 h 46 min
